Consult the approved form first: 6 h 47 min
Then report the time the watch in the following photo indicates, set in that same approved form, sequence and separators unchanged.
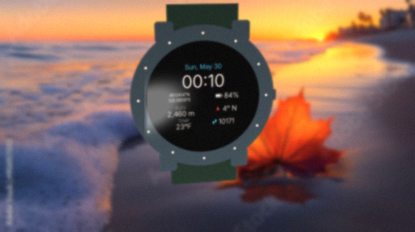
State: 0 h 10 min
